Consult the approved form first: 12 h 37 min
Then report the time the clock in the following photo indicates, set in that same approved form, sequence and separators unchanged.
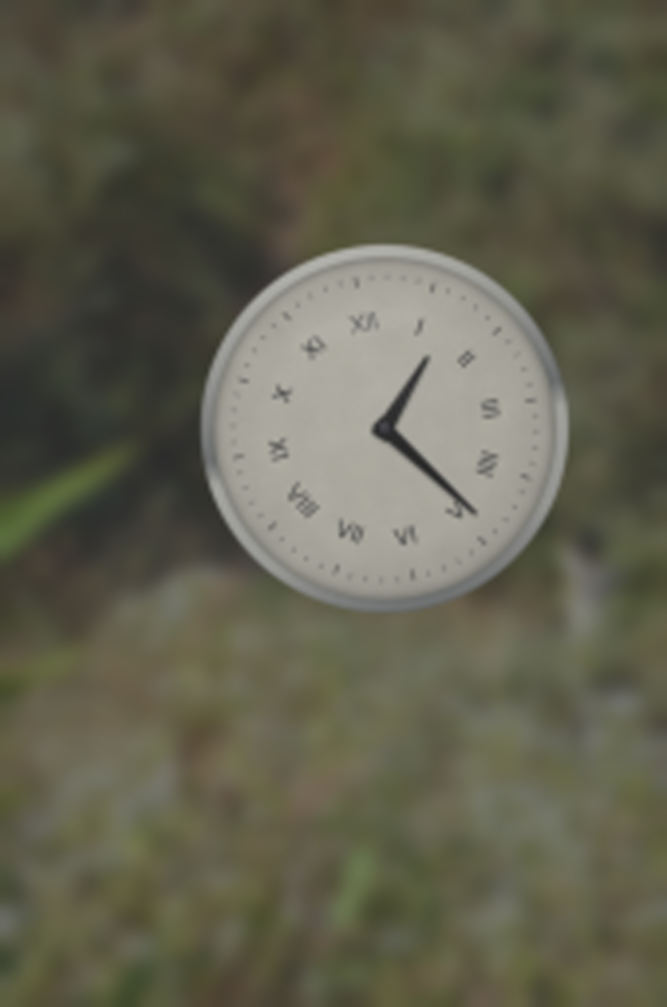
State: 1 h 24 min
